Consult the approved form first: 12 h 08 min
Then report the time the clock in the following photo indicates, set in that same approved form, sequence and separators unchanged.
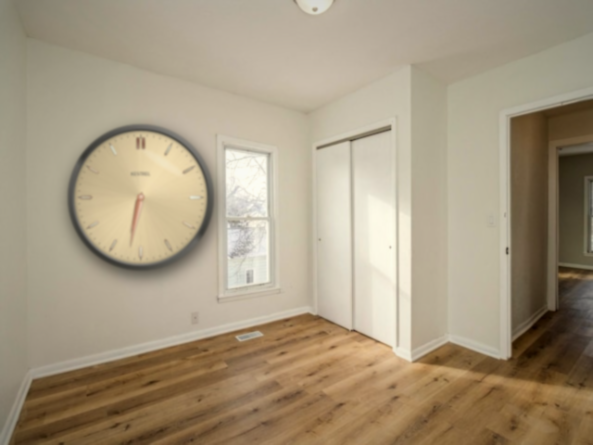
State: 6 h 32 min
